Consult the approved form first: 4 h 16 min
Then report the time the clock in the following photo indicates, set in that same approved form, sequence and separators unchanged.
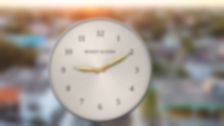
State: 9 h 10 min
